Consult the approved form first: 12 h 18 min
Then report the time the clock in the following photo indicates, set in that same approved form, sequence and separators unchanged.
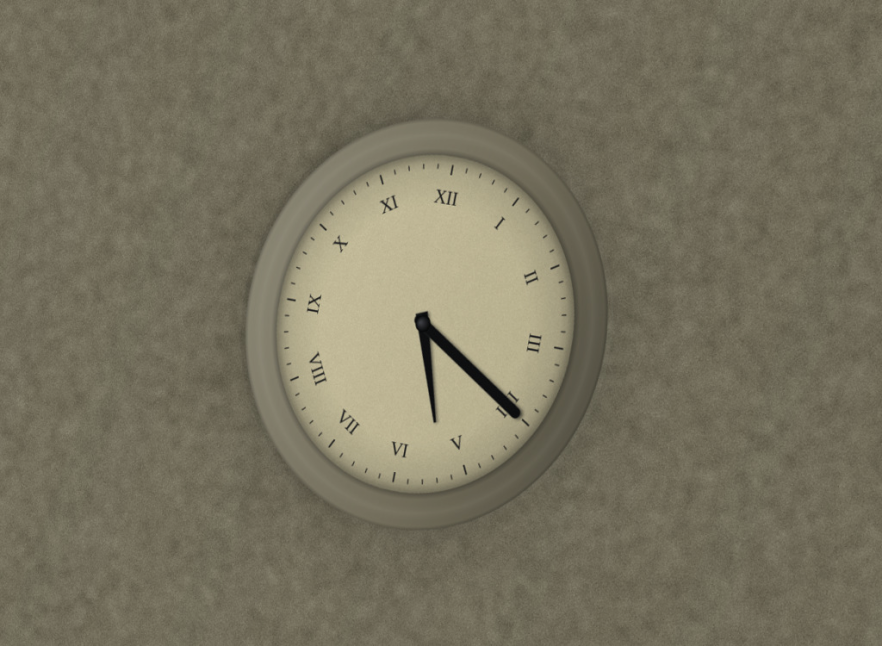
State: 5 h 20 min
